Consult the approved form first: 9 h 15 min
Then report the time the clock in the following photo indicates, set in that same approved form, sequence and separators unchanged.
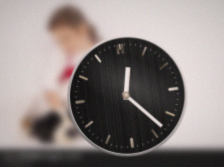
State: 12 h 23 min
